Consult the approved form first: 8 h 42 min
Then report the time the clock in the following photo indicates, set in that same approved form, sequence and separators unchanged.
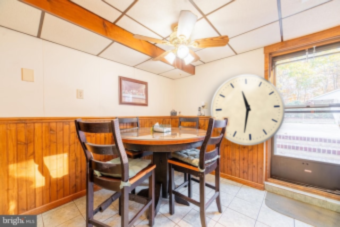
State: 11 h 32 min
